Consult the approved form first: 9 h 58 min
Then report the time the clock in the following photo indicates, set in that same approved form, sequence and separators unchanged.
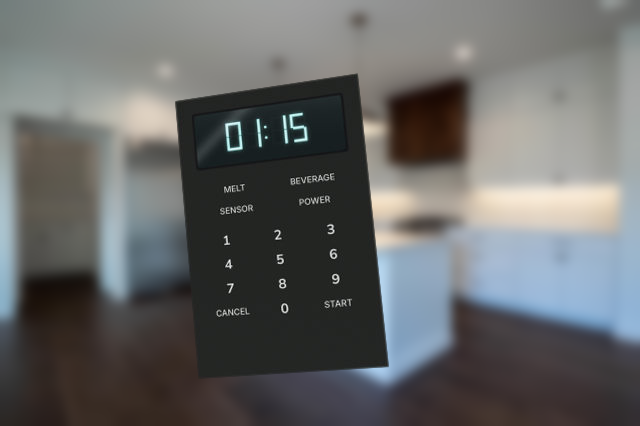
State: 1 h 15 min
